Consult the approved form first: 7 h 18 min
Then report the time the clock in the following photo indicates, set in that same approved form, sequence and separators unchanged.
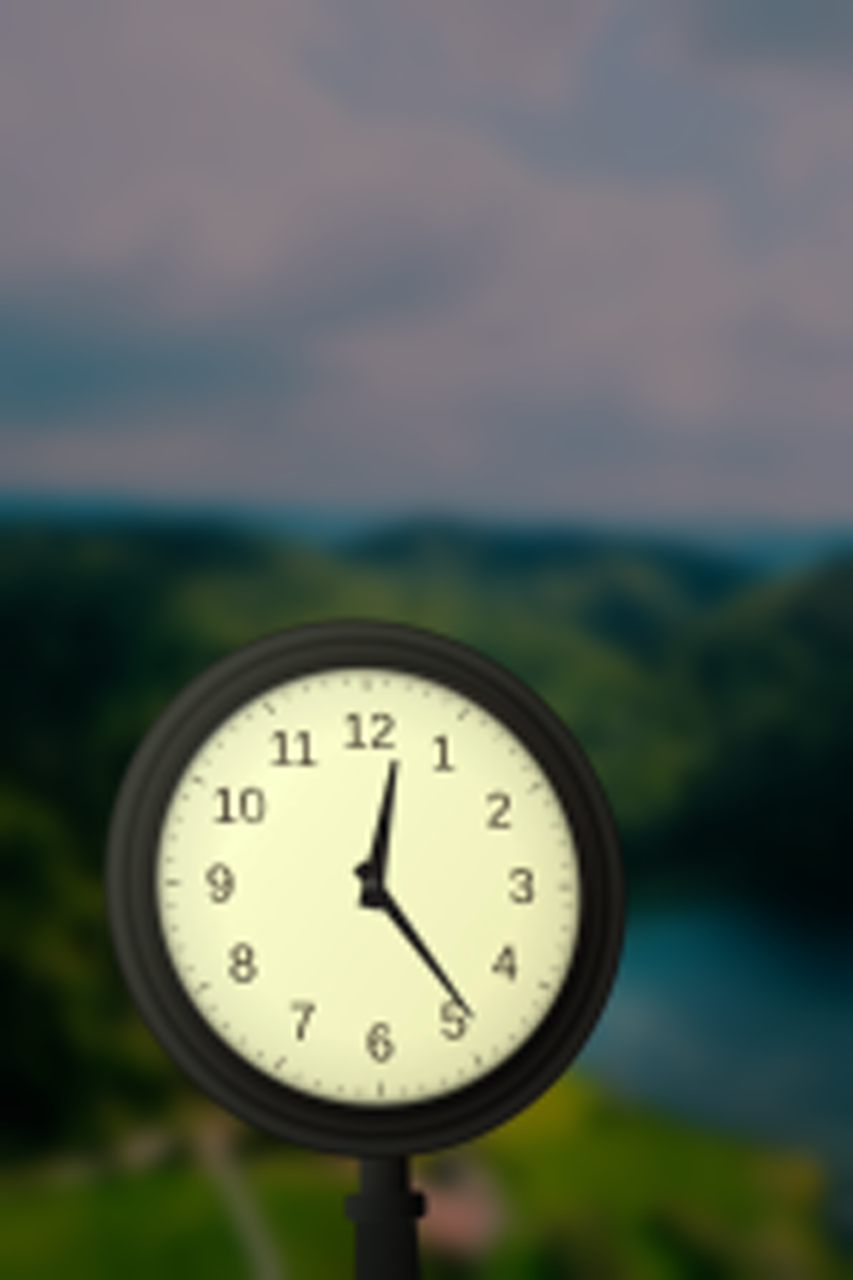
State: 12 h 24 min
